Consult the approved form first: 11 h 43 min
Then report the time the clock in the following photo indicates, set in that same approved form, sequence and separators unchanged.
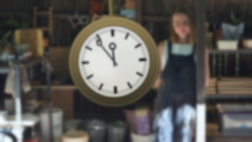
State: 11 h 54 min
